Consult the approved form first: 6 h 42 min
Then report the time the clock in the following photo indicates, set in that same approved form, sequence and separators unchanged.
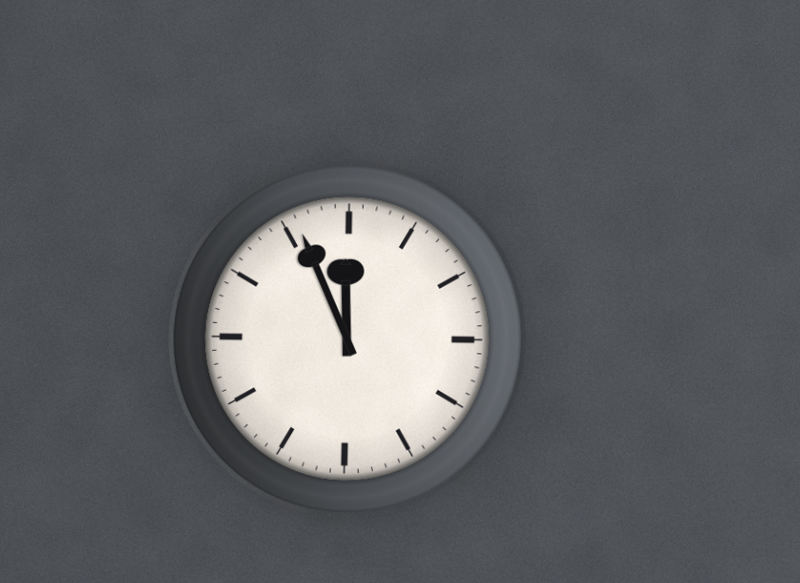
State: 11 h 56 min
